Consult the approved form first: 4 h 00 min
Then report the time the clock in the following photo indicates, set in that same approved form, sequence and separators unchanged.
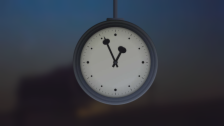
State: 12 h 56 min
